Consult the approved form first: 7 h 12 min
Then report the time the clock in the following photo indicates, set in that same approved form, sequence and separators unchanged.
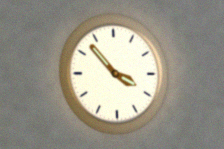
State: 3 h 53 min
